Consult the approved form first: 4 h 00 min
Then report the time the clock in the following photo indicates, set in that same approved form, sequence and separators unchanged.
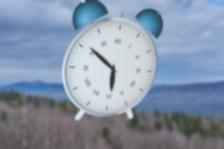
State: 5 h 51 min
